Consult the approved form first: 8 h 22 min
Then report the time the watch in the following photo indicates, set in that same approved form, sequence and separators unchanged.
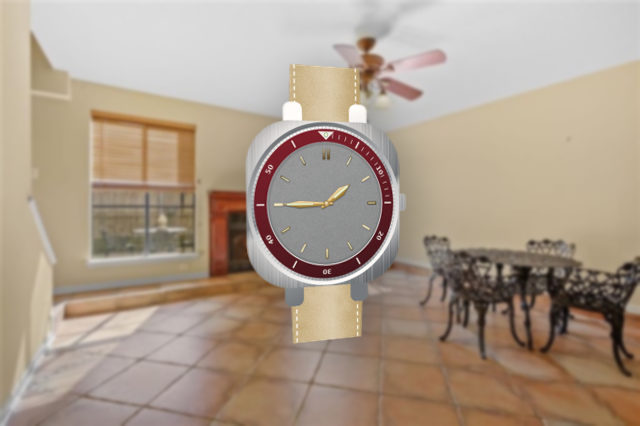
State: 1 h 45 min
